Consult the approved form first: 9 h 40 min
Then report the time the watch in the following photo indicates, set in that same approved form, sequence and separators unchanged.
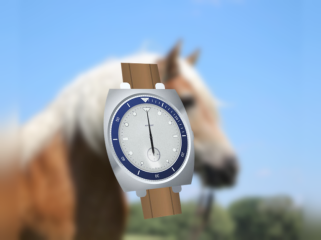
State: 6 h 00 min
